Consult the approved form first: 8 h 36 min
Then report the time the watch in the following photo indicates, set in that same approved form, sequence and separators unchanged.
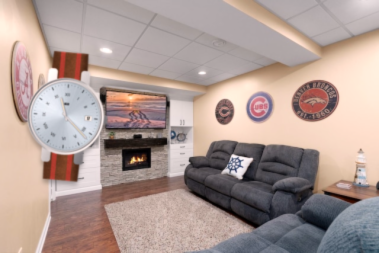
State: 11 h 22 min
